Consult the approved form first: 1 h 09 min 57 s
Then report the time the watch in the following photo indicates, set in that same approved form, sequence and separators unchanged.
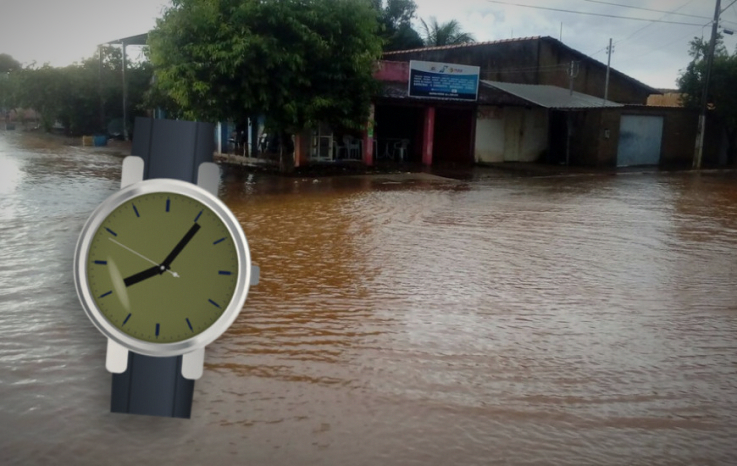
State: 8 h 05 min 49 s
